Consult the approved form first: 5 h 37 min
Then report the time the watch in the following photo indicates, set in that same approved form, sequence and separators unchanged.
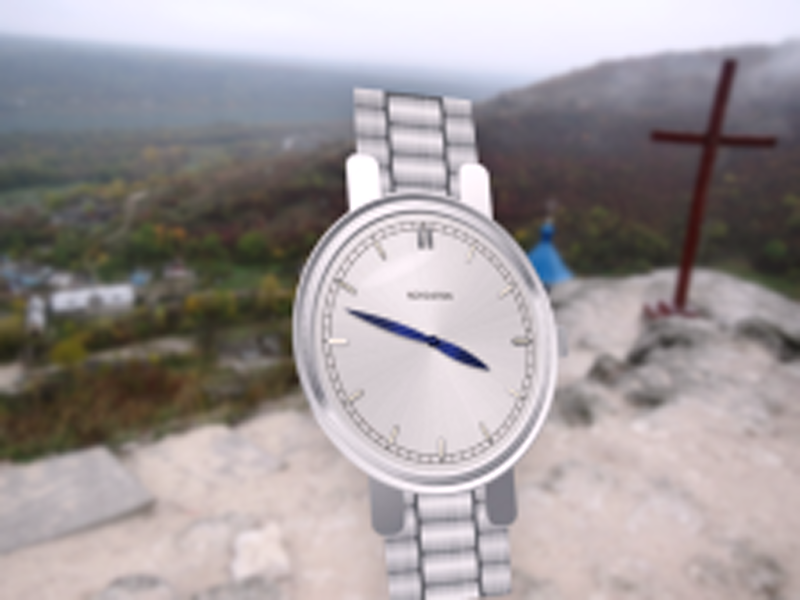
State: 3 h 48 min
